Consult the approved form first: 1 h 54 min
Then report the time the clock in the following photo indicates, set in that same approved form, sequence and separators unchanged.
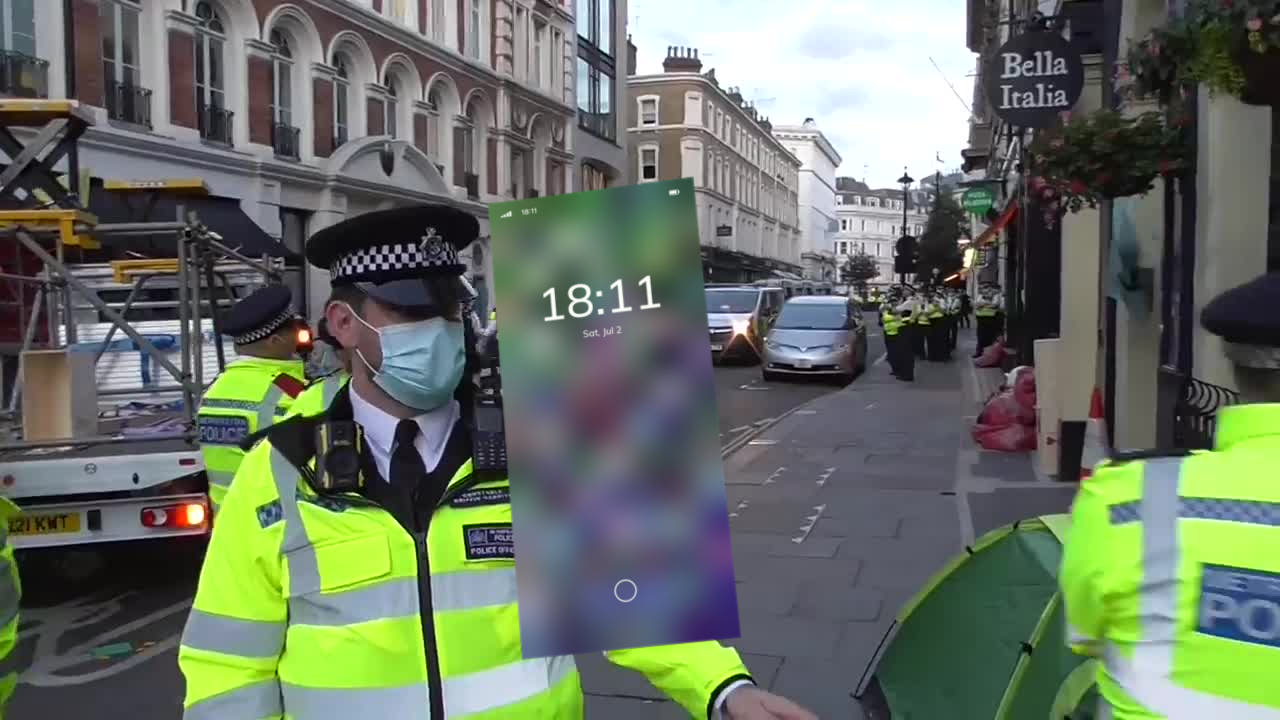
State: 18 h 11 min
